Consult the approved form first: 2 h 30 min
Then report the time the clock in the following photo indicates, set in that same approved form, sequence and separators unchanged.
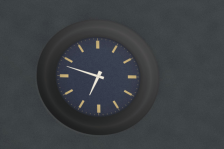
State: 6 h 48 min
